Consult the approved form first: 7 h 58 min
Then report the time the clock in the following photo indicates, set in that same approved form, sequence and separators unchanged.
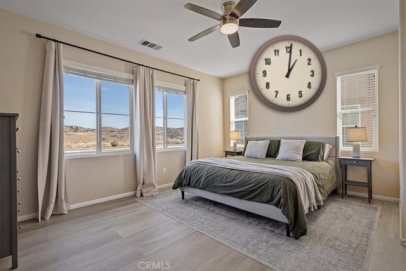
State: 1 h 01 min
